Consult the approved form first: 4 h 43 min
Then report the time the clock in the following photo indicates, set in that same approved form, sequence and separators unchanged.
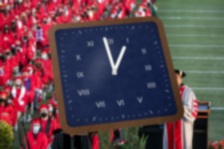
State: 12 h 59 min
